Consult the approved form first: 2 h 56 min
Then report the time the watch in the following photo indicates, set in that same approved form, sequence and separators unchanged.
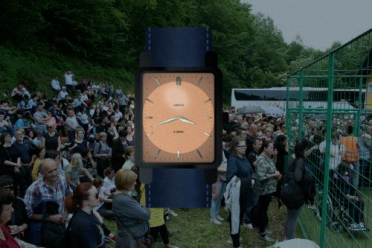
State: 3 h 42 min
